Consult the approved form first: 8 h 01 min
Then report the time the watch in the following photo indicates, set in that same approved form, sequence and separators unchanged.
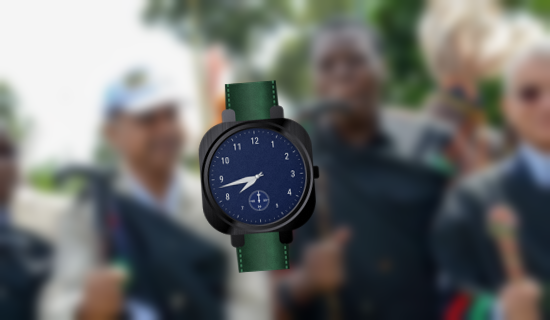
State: 7 h 43 min
